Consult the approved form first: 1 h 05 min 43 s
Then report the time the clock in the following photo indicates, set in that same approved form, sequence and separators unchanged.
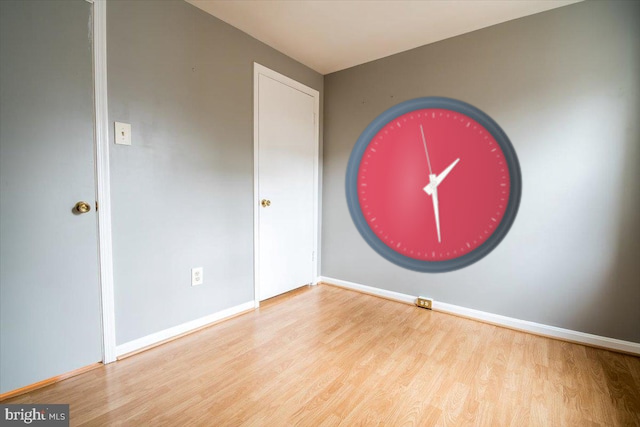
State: 1 h 28 min 58 s
